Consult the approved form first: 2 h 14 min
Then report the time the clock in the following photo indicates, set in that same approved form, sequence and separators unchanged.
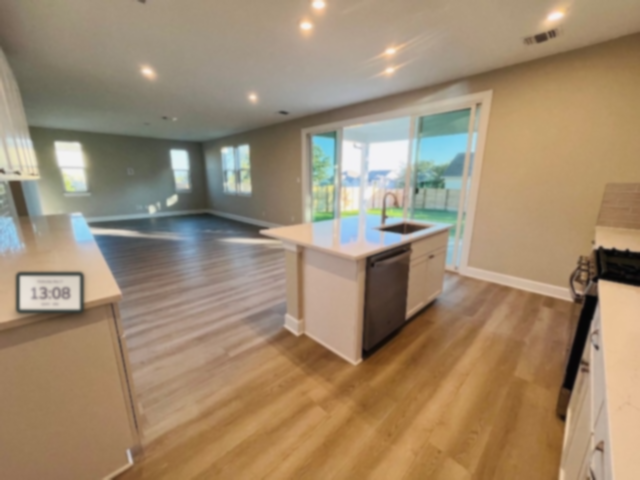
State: 13 h 08 min
